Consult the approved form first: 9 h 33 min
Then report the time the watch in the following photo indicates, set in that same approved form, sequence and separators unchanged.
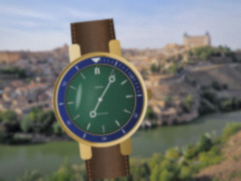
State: 7 h 06 min
